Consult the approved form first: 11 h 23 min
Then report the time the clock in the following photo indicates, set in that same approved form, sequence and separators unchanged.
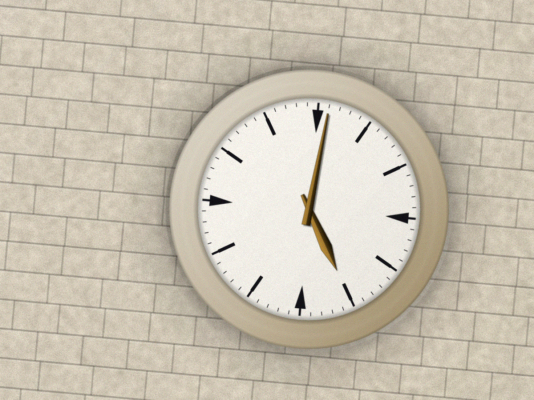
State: 5 h 01 min
